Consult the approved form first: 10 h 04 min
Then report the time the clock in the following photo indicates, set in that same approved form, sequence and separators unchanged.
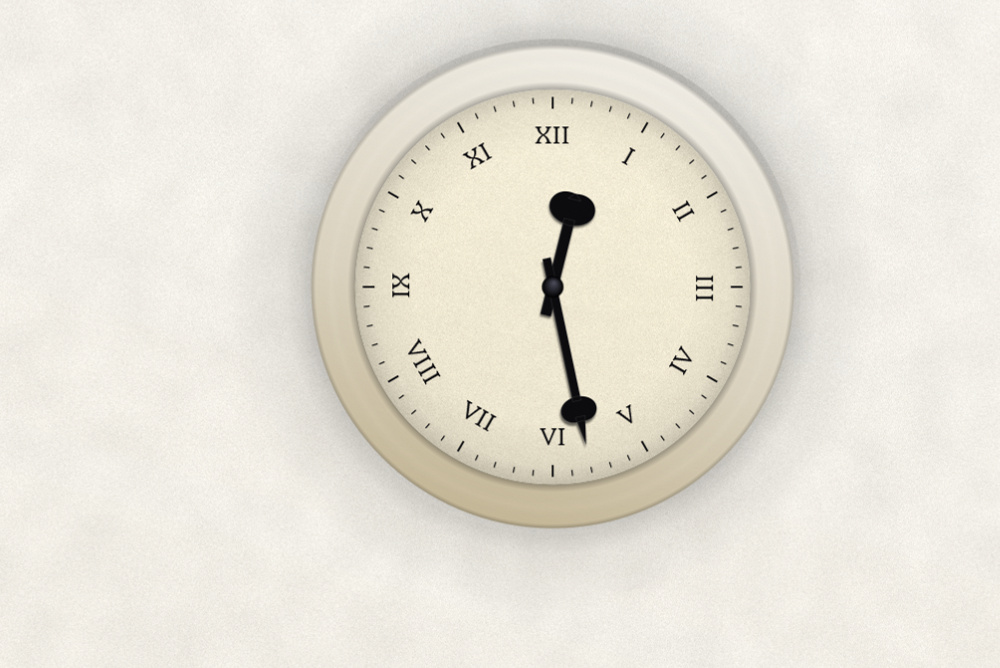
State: 12 h 28 min
